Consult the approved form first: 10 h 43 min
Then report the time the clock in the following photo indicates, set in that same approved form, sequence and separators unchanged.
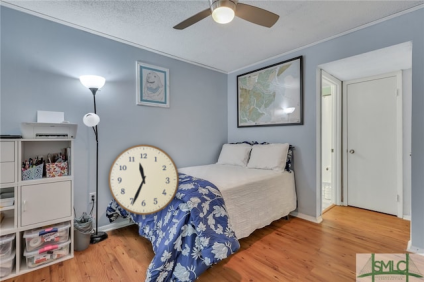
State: 11 h 34 min
